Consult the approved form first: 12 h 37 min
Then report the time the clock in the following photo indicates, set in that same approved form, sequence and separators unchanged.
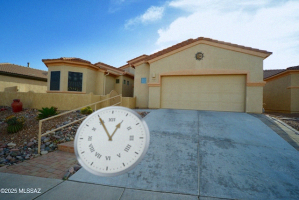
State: 12 h 55 min
